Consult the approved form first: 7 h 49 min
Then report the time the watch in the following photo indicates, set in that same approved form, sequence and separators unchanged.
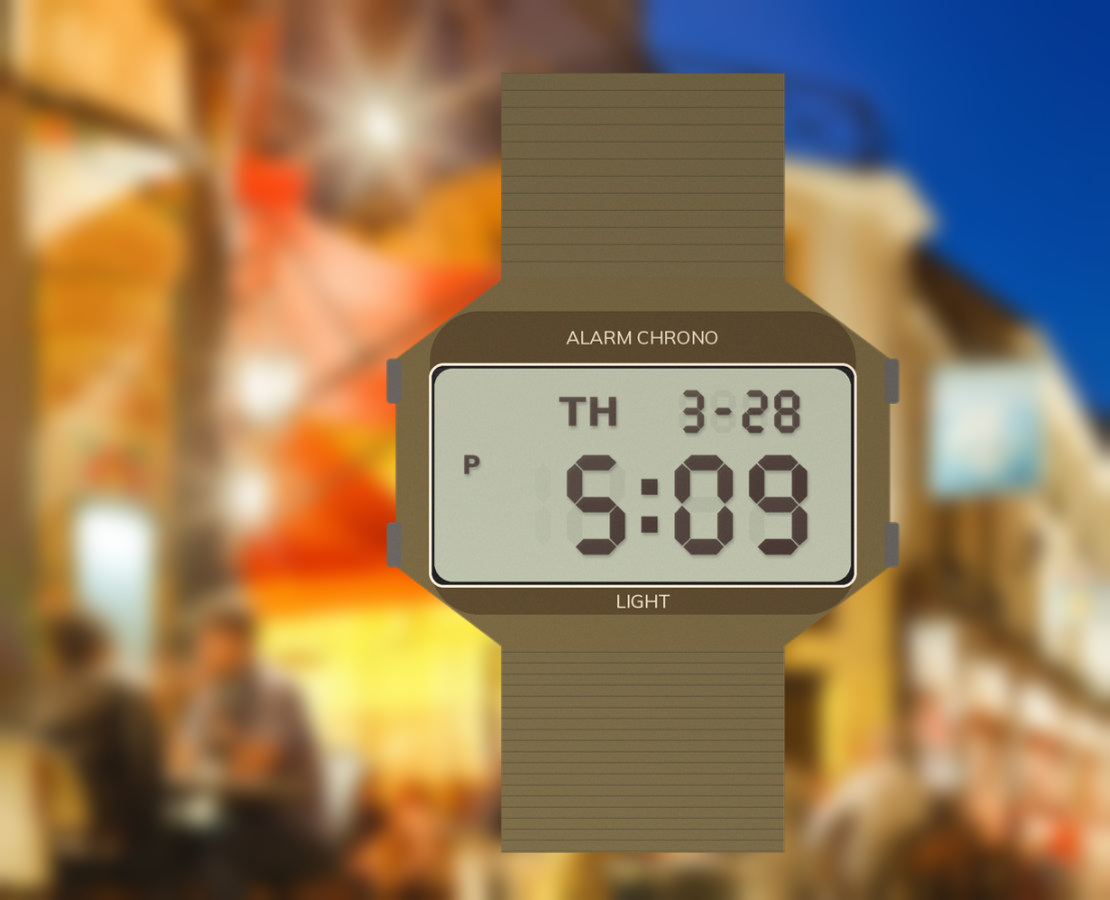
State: 5 h 09 min
